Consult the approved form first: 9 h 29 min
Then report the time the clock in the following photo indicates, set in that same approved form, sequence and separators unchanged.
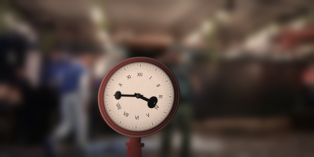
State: 3 h 45 min
